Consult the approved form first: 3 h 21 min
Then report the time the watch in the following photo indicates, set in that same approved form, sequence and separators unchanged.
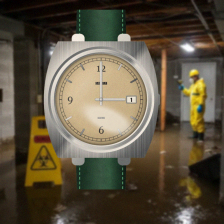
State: 3 h 00 min
